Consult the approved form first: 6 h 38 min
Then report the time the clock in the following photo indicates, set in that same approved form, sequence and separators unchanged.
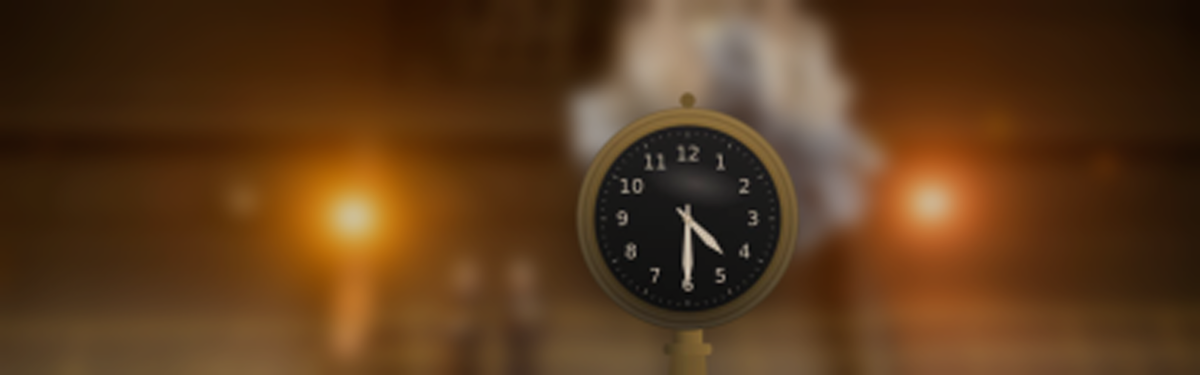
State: 4 h 30 min
